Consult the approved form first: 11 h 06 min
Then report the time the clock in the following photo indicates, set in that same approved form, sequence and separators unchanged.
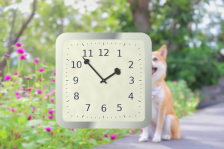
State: 1 h 53 min
